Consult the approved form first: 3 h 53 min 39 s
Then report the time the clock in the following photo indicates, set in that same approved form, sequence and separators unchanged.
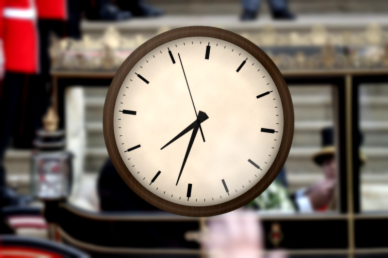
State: 7 h 31 min 56 s
